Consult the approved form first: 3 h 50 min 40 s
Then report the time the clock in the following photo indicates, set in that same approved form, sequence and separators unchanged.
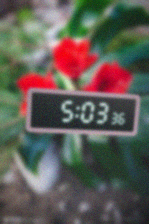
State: 5 h 03 min 36 s
